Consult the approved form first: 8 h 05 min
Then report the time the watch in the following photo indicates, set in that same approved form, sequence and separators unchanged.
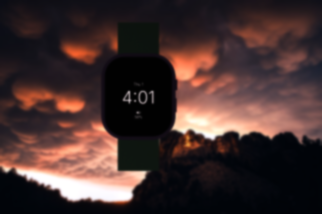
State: 4 h 01 min
